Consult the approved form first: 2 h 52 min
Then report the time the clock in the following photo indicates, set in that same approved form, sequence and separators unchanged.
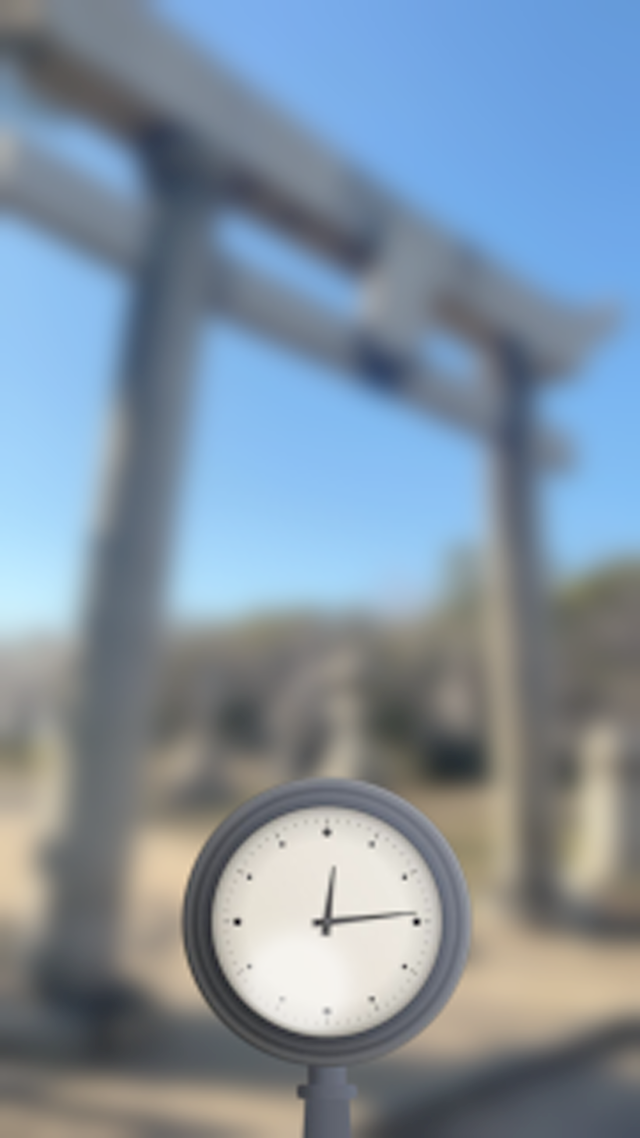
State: 12 h 14 min
